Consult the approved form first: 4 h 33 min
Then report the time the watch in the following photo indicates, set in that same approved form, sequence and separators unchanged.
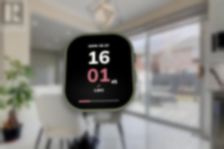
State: 16 h 01 min
